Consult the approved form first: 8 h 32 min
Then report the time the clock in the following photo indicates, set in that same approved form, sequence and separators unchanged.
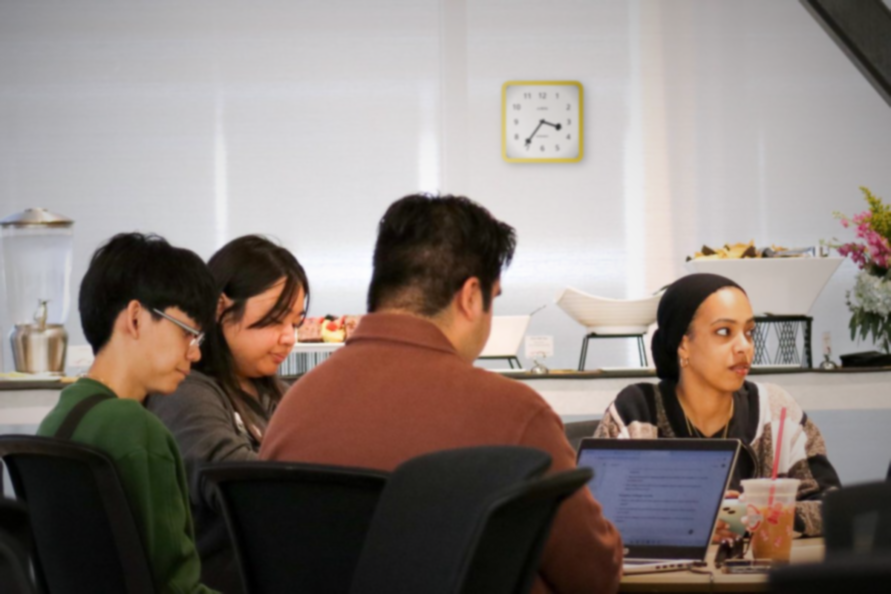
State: 3 h 36 min
